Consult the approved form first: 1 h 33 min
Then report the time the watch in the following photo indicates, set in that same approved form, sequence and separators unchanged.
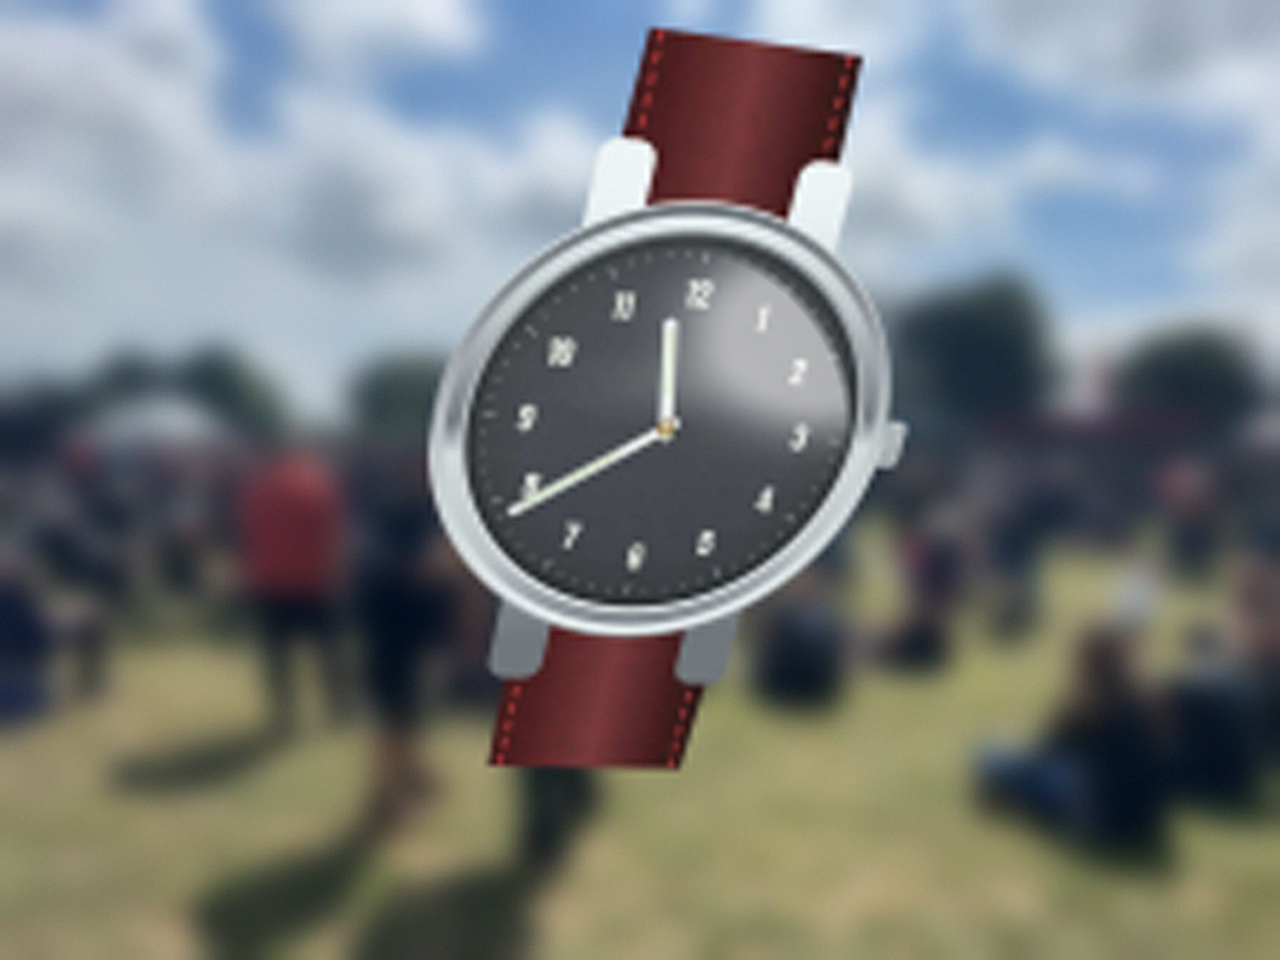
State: 11 h 39 min
